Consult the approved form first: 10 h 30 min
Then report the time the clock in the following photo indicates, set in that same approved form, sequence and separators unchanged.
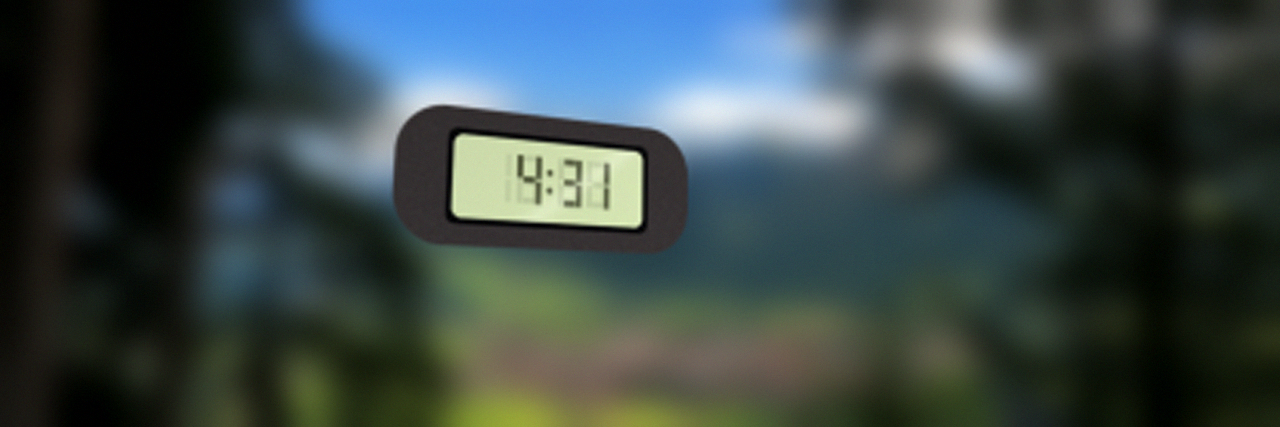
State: 4 h 31 min
